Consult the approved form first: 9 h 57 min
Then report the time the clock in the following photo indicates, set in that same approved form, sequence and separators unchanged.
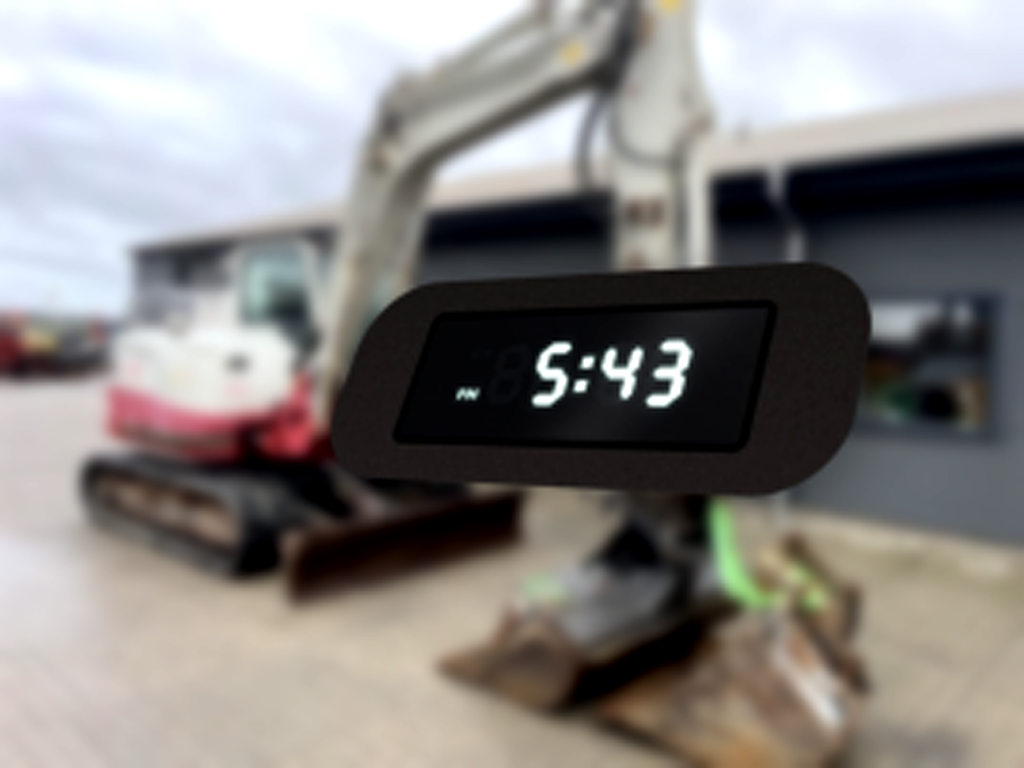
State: 5 h 43 min
